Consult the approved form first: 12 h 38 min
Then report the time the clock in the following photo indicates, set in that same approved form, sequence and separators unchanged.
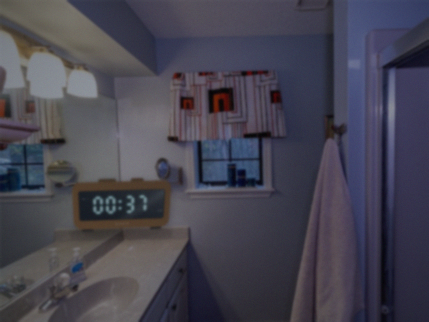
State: 0 h 37 min
